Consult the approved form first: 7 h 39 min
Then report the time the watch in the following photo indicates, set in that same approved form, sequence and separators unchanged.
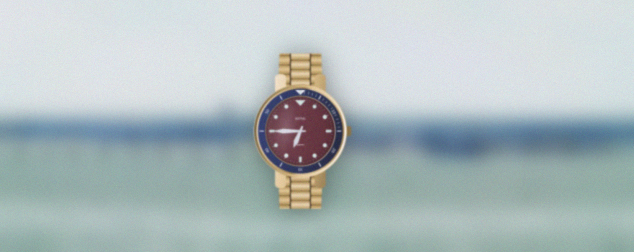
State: 6 h 45 min
